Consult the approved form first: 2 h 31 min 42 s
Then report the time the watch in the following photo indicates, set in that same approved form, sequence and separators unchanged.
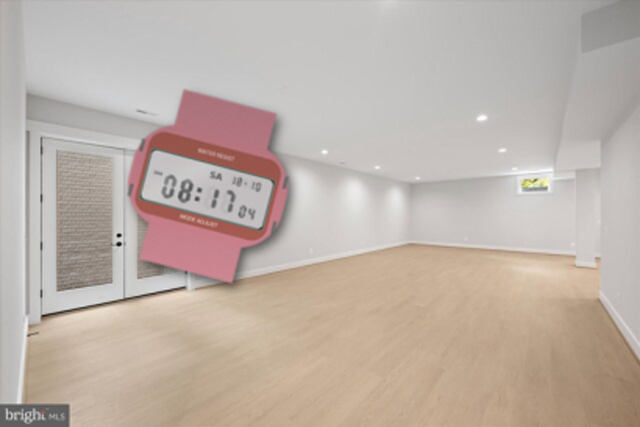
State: 8 h 17 min 04 s
